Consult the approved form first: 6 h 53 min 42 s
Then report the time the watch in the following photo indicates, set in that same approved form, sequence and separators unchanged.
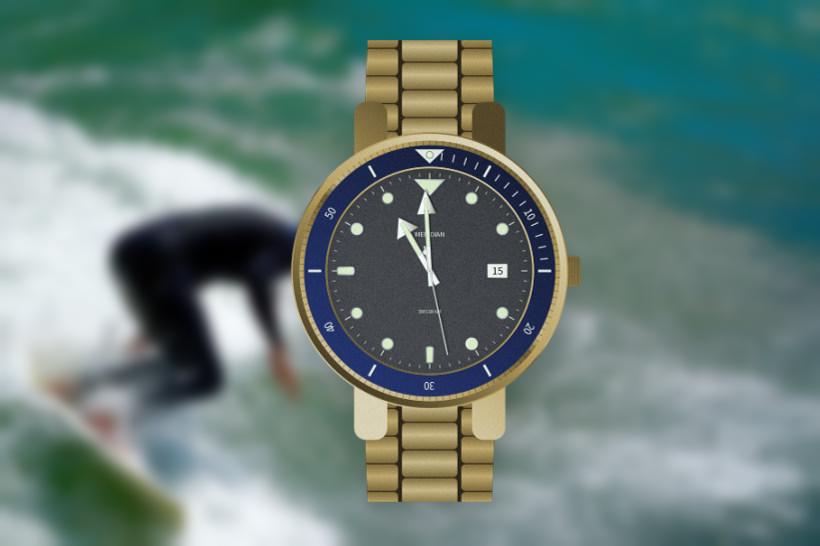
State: 10 h 59 min 28 s
